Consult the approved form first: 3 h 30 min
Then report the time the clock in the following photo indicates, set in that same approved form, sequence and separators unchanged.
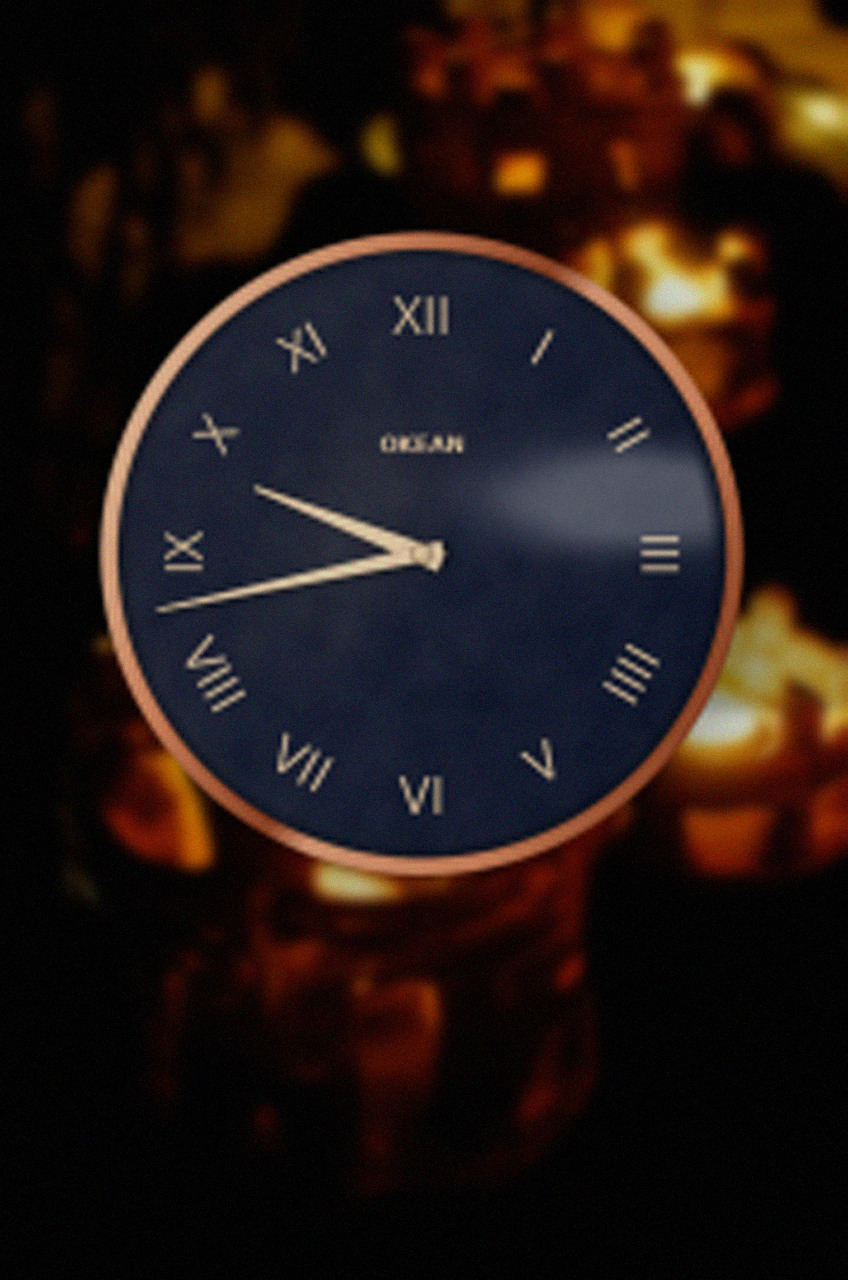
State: 9 h 43 min
